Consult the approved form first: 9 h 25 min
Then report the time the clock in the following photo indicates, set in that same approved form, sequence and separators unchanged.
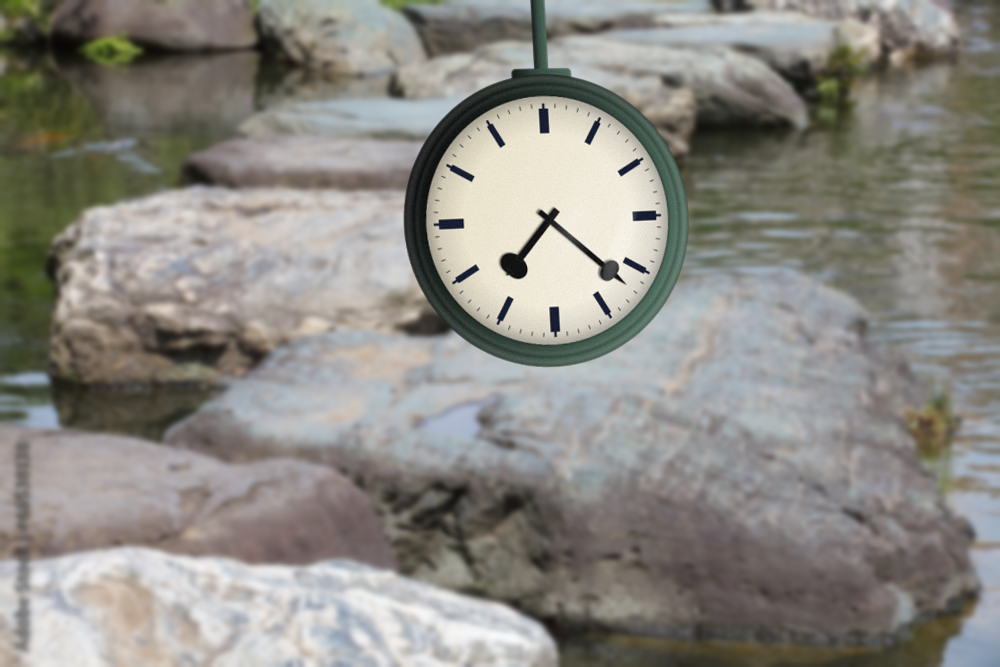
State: 7 h 22 min
